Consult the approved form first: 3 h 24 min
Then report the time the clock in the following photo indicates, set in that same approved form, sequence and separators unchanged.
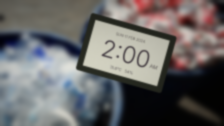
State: 2 h 00 min
